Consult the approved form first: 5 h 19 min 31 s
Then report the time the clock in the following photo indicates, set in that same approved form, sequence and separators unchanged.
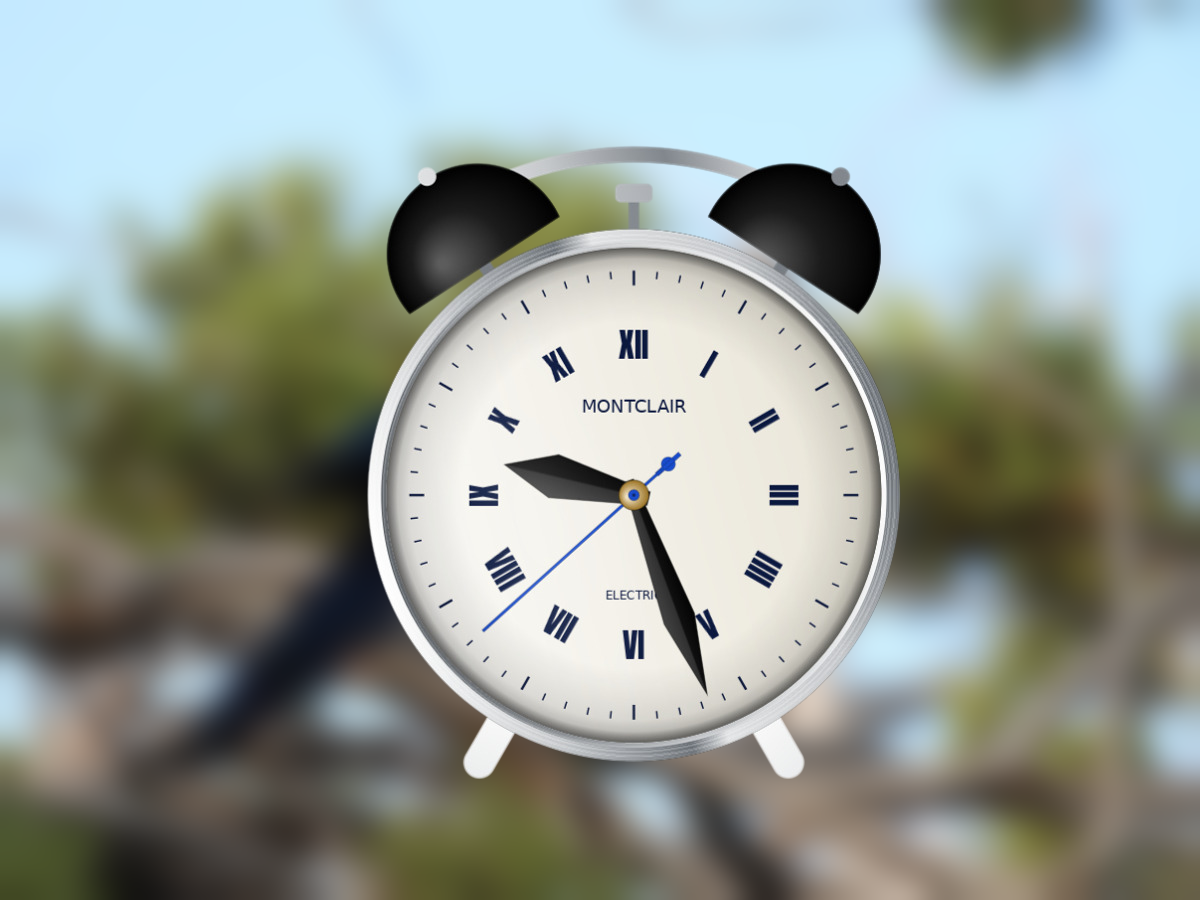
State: 9 h 26 min 38 s
